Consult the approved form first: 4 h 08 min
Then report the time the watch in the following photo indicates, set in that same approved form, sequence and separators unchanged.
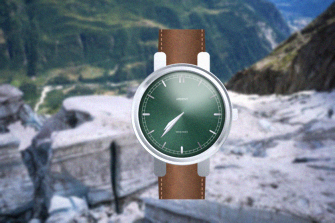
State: 7 h 37 min
